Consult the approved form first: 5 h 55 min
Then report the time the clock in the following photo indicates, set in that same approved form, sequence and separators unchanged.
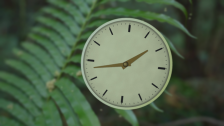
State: 1 h 43 min
